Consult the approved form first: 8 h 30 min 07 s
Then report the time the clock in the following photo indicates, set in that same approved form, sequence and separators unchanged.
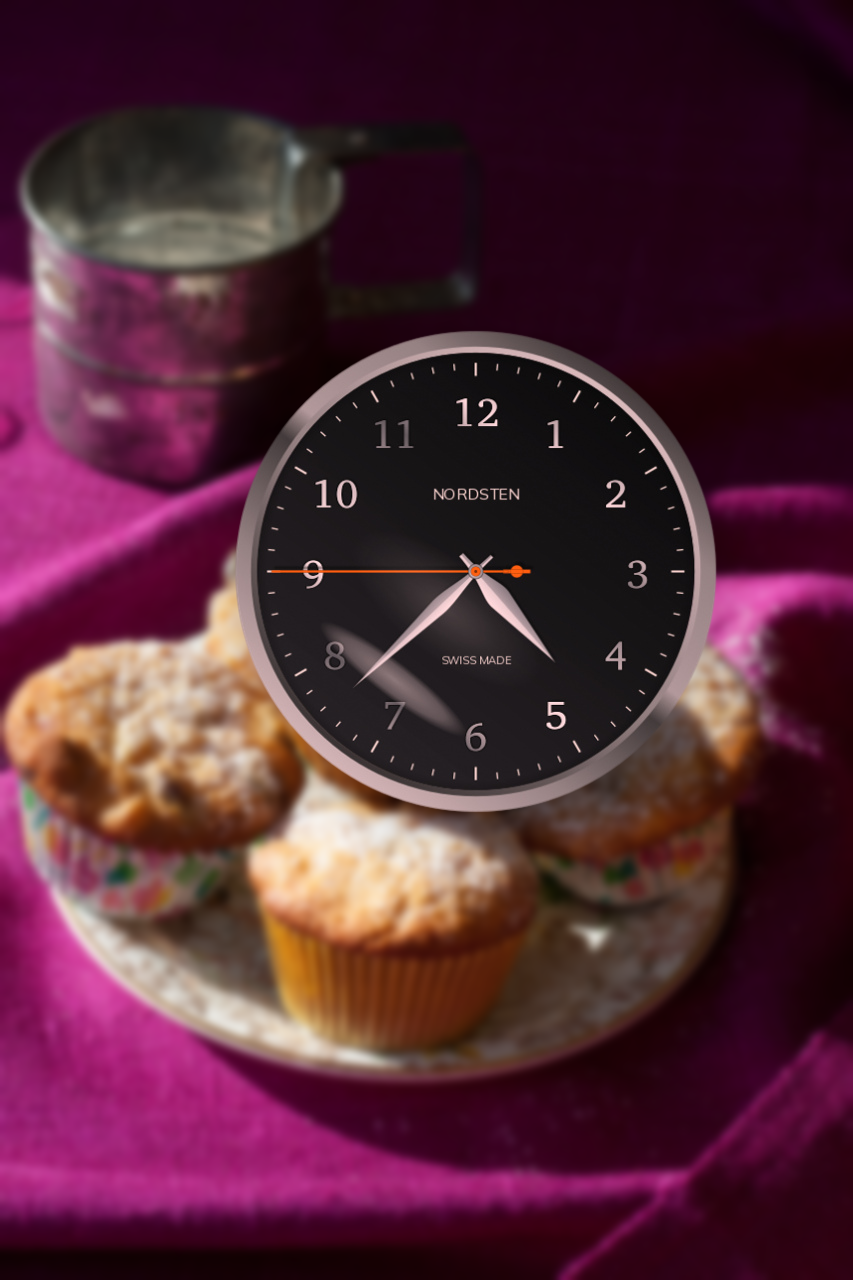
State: 4 h 37 min 45 s
